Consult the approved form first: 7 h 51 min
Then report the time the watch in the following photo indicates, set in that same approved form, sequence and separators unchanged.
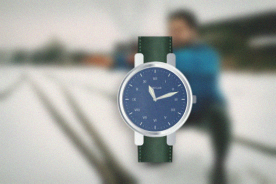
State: 11 h 12 min
